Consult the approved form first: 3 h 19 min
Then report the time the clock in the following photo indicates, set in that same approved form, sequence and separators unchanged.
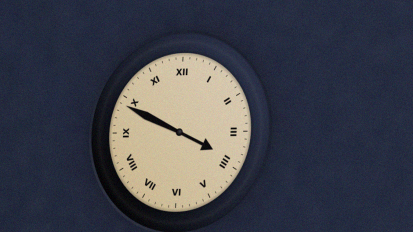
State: 3 h 49 min
